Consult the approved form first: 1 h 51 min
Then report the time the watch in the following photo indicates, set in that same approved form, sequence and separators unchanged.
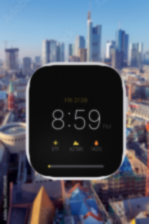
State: 8 h 59 min
